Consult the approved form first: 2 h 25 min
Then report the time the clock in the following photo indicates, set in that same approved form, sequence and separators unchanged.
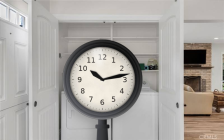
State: 10 h 13 min
